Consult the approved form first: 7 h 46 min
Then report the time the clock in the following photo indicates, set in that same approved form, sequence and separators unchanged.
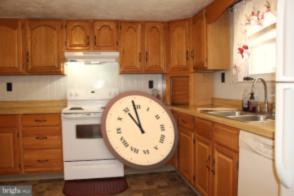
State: 10 h 59 min
